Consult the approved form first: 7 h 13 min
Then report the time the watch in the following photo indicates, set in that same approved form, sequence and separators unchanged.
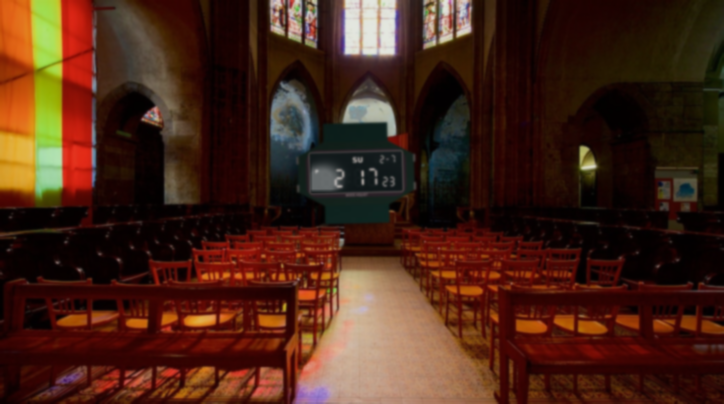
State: 2 h 17 min
